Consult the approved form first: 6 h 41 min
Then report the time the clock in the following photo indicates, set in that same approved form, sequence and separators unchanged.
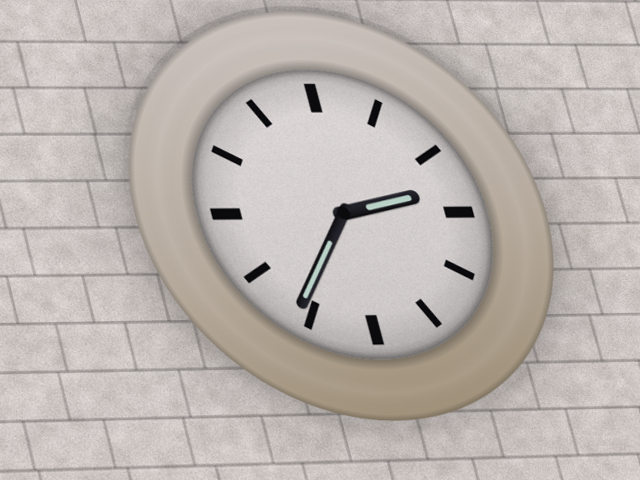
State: 2 h 36 min
